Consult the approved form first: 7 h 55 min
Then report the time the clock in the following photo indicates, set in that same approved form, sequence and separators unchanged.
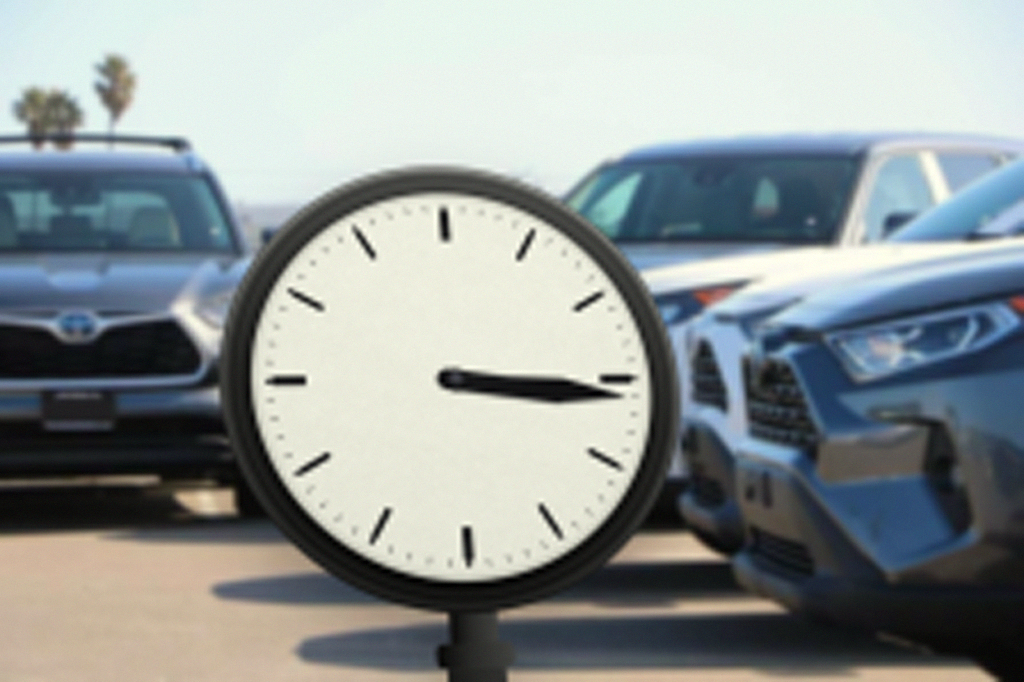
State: 3 h 16 min
